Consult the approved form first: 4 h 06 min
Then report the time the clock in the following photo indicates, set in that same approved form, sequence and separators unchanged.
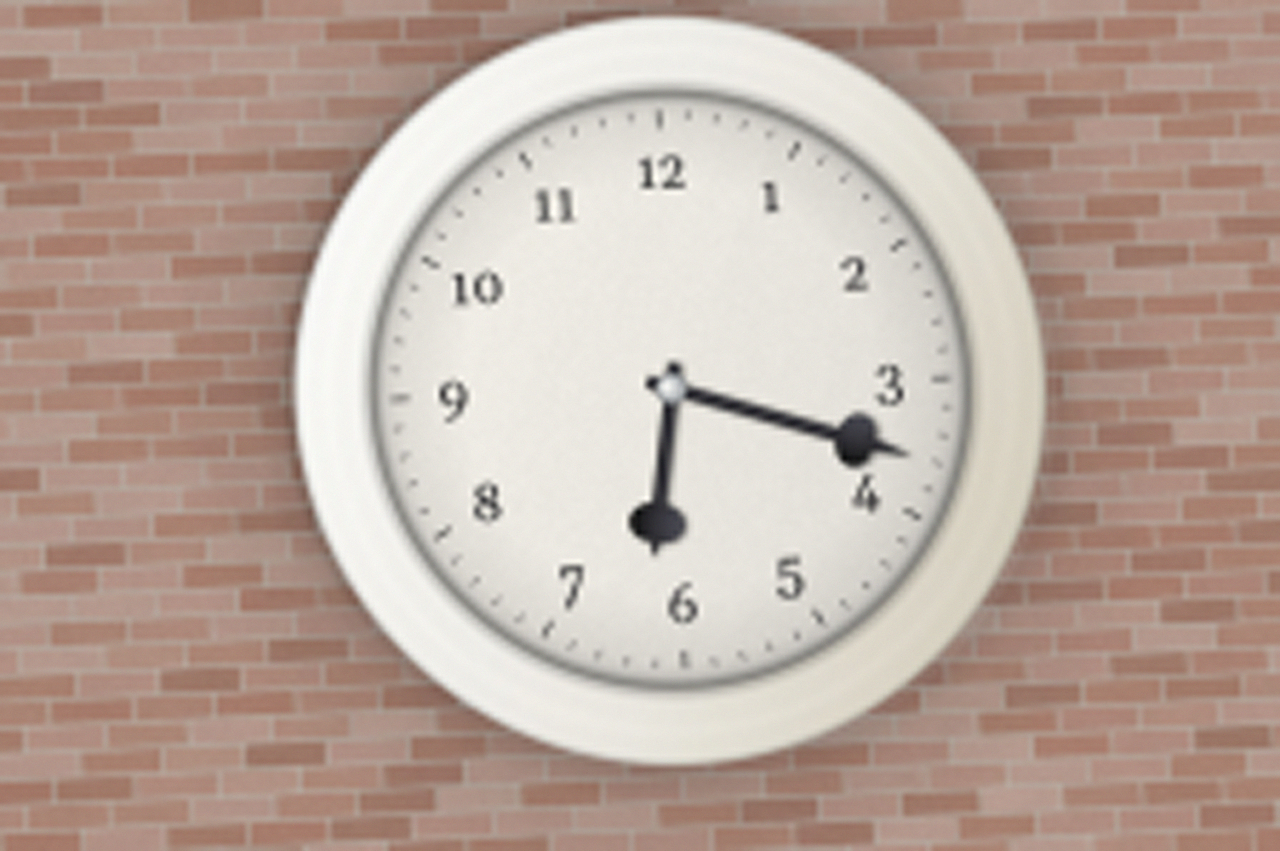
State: 6 h 18 min
